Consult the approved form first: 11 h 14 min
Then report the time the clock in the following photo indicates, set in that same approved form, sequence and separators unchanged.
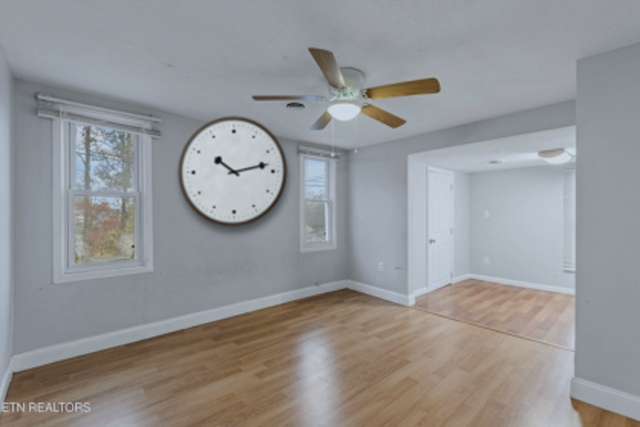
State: 10 h 13 min
